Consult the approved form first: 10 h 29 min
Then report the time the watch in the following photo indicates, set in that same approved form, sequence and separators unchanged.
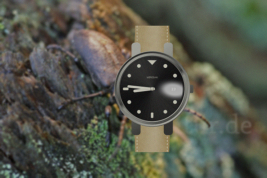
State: 8 h 46 min
